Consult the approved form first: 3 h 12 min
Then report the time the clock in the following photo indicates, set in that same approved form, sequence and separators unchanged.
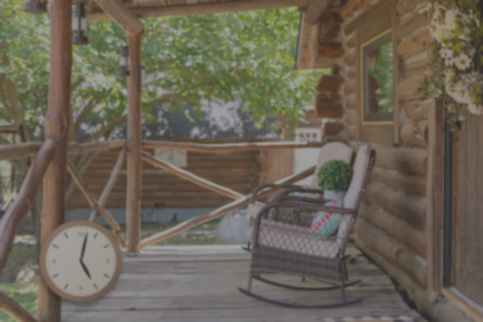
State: 5 h 02 min
